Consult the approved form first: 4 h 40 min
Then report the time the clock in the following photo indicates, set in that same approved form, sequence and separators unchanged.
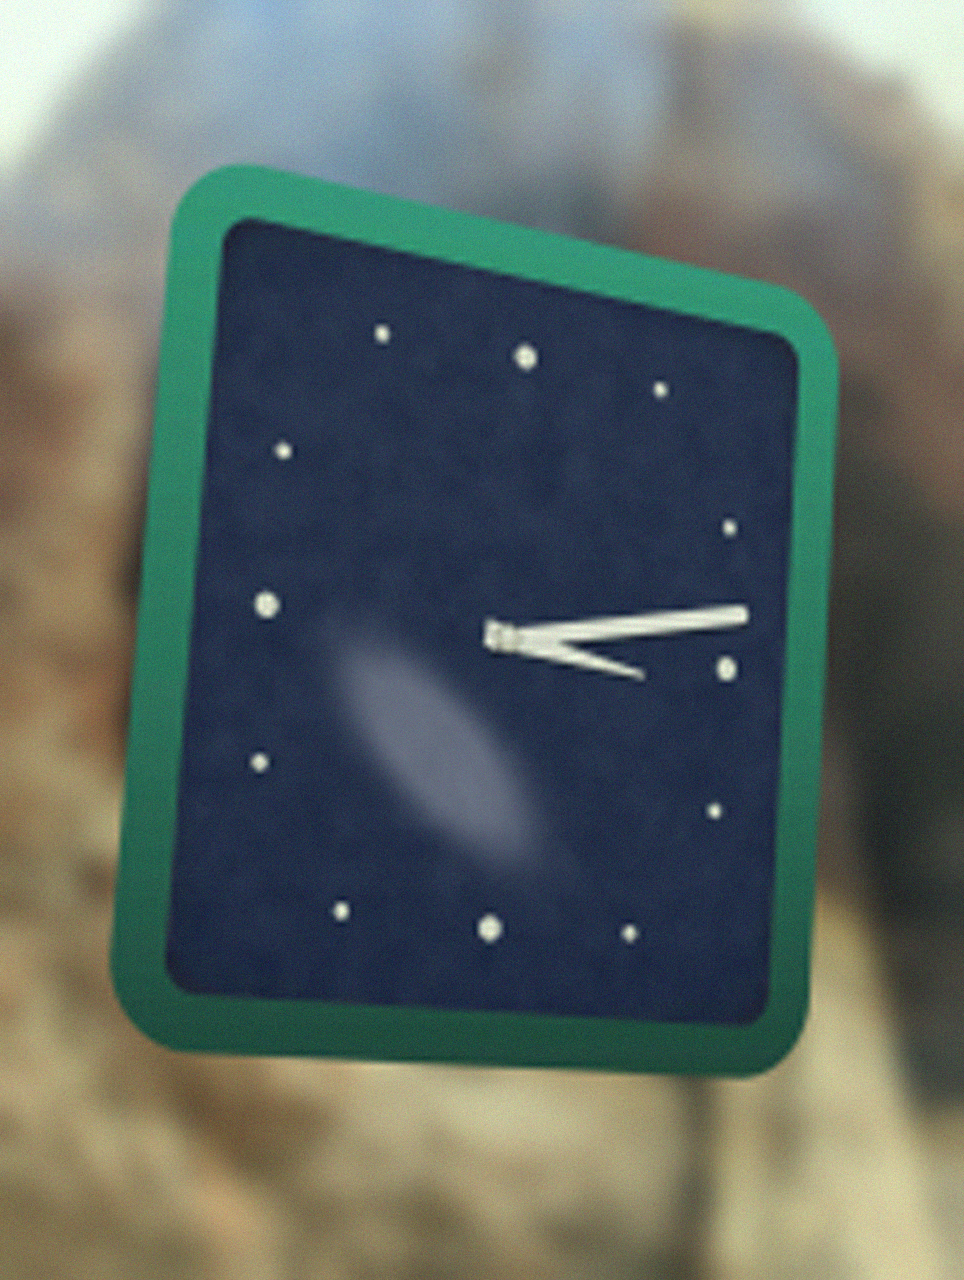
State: 3 h 13 min
